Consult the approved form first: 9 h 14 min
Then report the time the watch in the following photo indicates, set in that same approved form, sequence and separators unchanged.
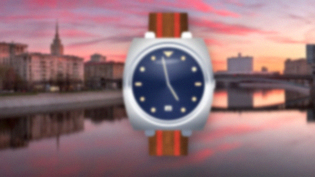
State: 4 h 58 min
